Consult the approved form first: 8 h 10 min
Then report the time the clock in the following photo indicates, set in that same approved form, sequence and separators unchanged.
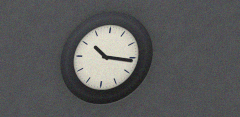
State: 10 h 16 min
